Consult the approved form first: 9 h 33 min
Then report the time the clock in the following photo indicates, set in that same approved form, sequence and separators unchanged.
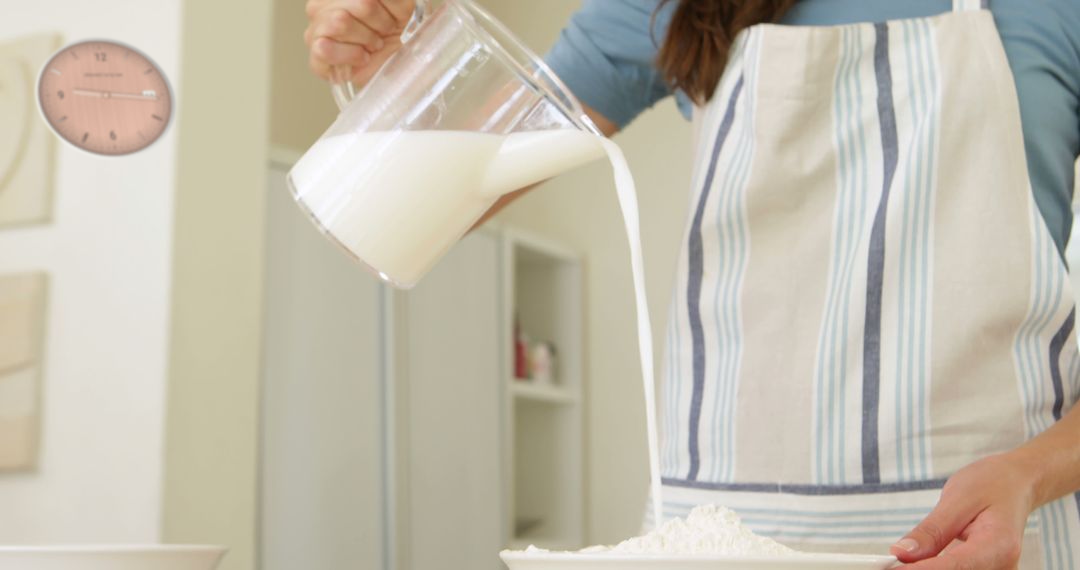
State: 9 h 16 min
